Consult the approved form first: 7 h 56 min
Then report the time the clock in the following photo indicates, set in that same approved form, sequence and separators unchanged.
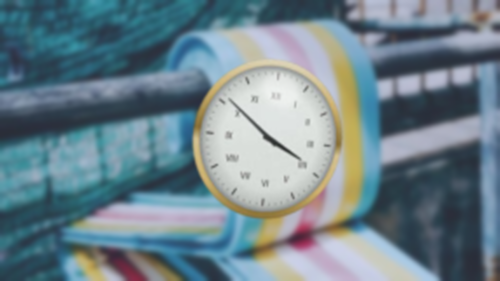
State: 3 h 51 min
